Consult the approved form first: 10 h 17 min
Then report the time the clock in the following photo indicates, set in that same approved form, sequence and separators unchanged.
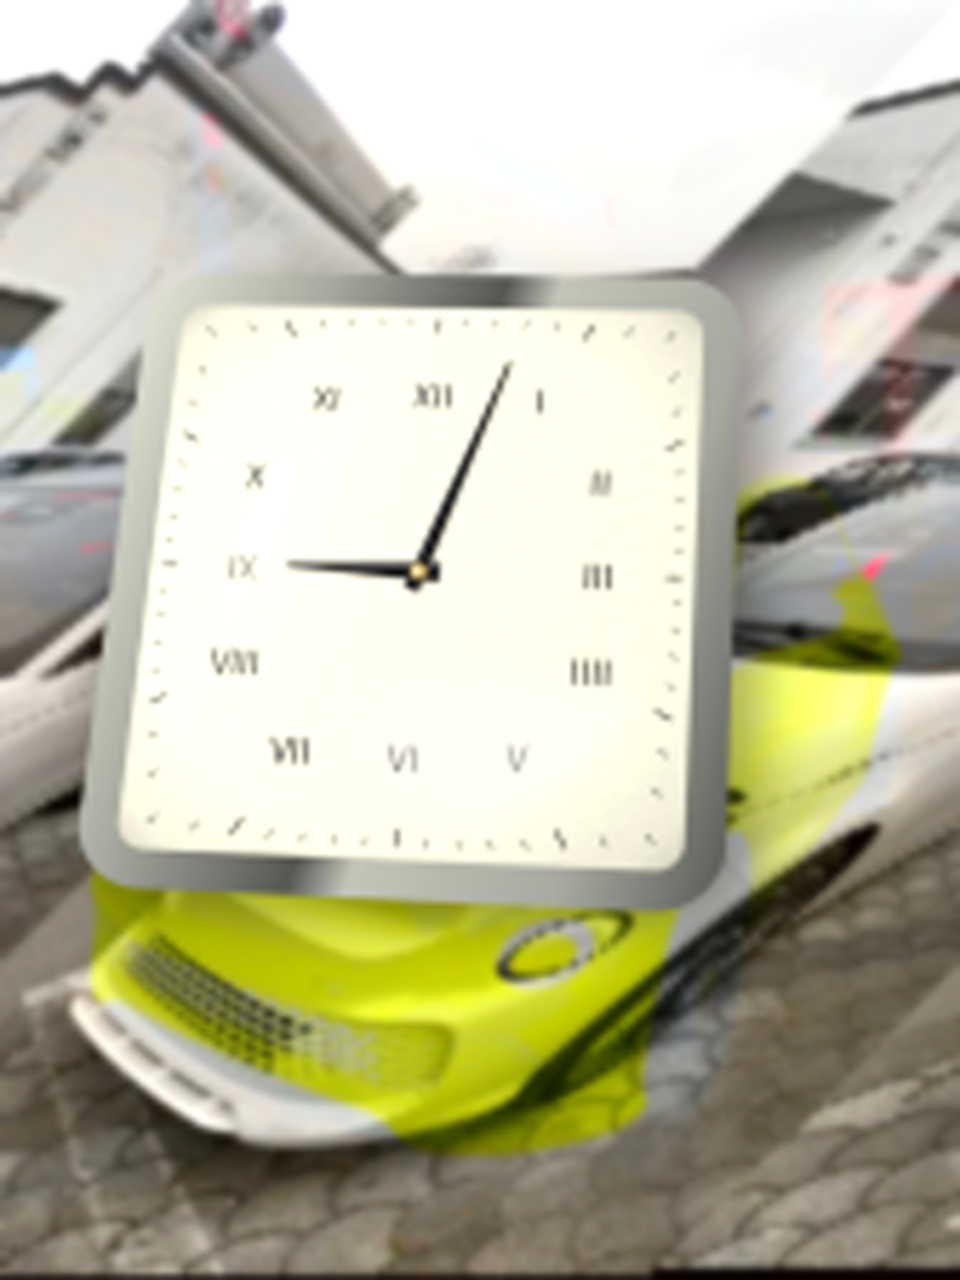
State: 9 h 03 min
